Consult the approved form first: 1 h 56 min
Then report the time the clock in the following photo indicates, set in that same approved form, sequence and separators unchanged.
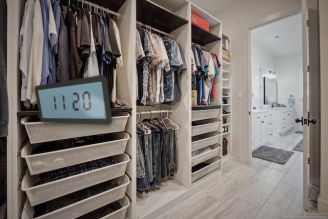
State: 11 h 20 min
